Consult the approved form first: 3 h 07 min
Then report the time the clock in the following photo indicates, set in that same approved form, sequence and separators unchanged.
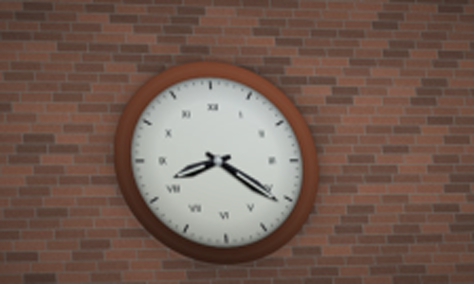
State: 8 h 21 min
